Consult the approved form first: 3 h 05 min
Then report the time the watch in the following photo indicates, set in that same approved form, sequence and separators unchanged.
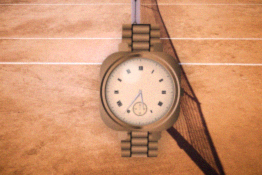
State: 5 h 36 min
